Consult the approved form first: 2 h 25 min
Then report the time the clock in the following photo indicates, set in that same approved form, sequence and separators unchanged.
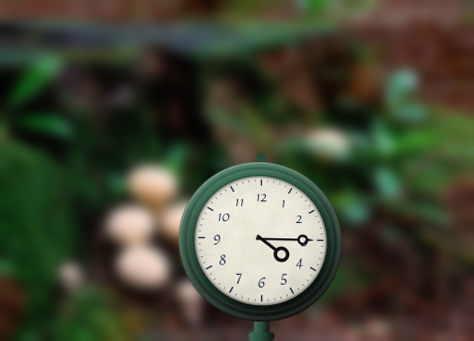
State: 4 h 15 min
